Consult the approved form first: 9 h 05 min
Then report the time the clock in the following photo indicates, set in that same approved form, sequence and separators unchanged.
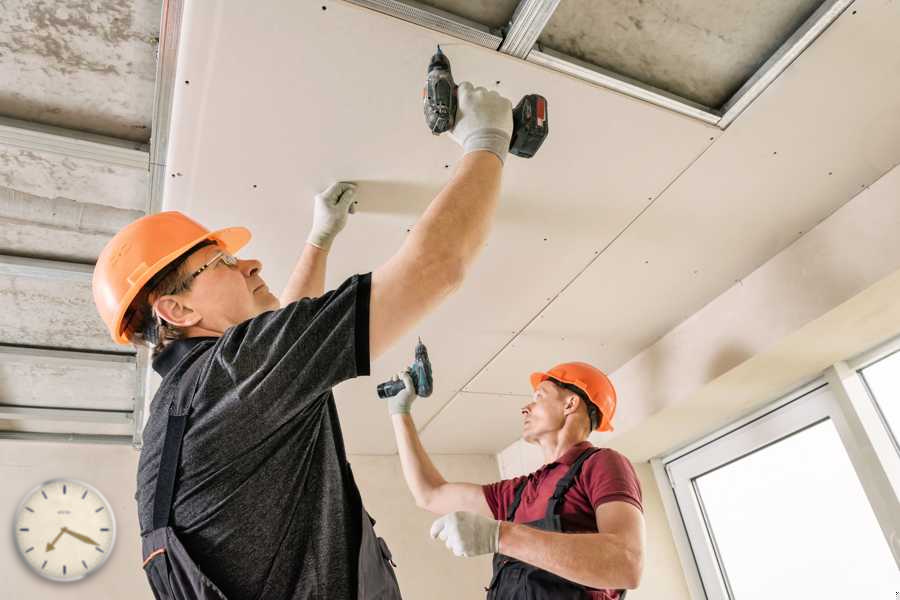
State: 7 h 19 min
